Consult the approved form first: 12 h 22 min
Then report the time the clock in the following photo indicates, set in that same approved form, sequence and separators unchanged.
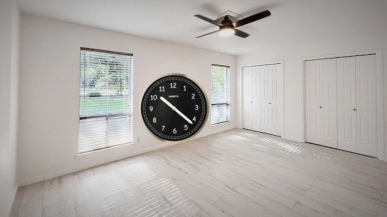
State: 10 h 22 min
